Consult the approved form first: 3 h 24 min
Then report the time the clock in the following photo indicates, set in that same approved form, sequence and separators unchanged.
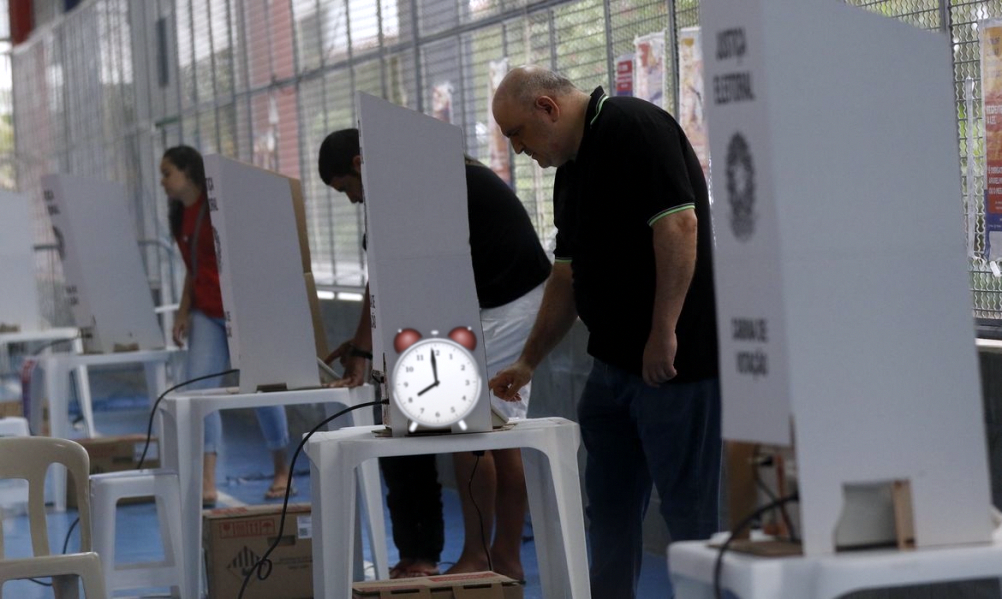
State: 7 h 59 min
